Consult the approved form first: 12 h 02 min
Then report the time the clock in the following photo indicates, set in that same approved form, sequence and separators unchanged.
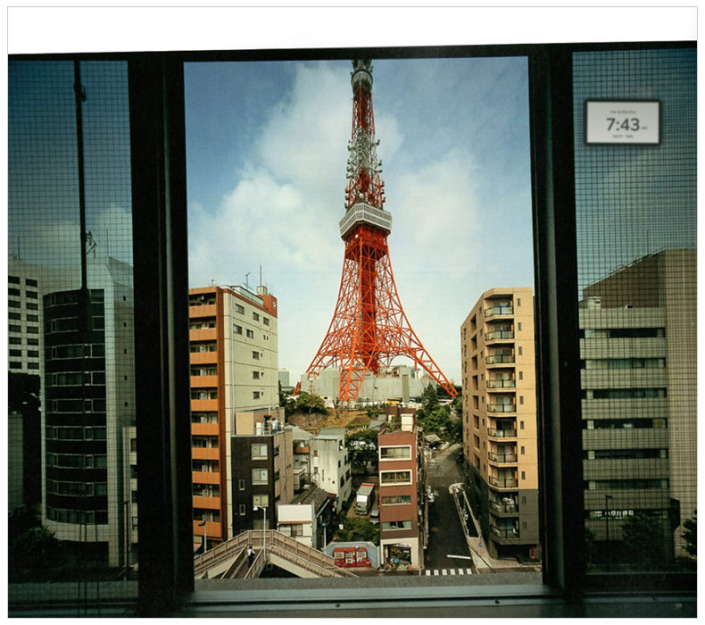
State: 7 h 43 min
